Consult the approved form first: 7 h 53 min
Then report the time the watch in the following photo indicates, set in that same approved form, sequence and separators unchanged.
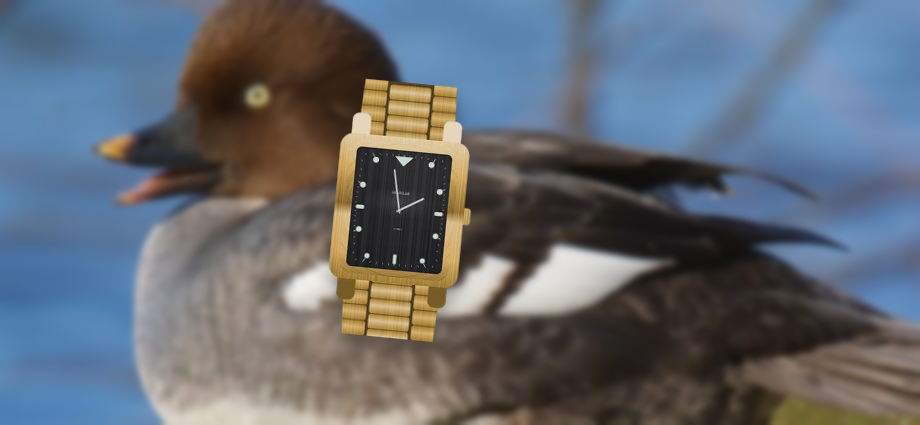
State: 1 h 58 min
